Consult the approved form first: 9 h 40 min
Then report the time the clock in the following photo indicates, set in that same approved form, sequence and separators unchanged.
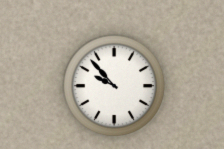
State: 9 h 53 min
